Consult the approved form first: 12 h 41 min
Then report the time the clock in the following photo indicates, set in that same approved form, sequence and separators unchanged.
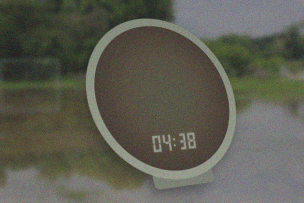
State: 4 h 38 min
